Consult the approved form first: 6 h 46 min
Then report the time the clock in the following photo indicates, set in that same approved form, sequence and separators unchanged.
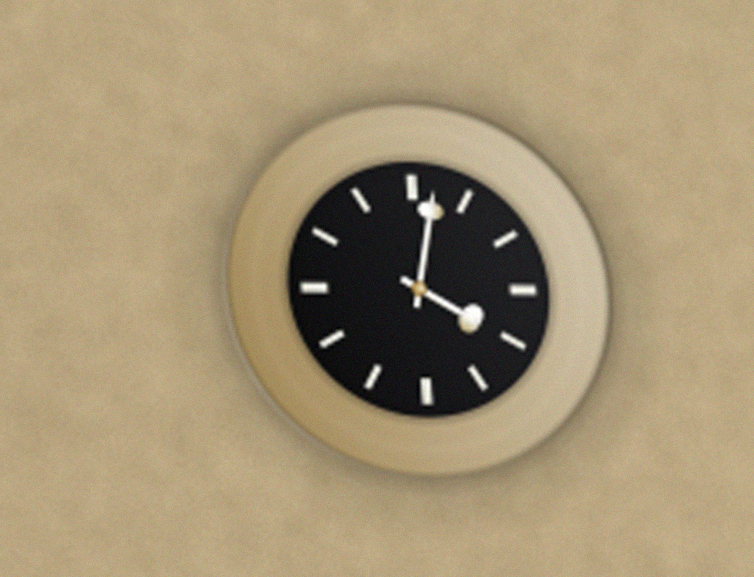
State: 4 h 02 min
